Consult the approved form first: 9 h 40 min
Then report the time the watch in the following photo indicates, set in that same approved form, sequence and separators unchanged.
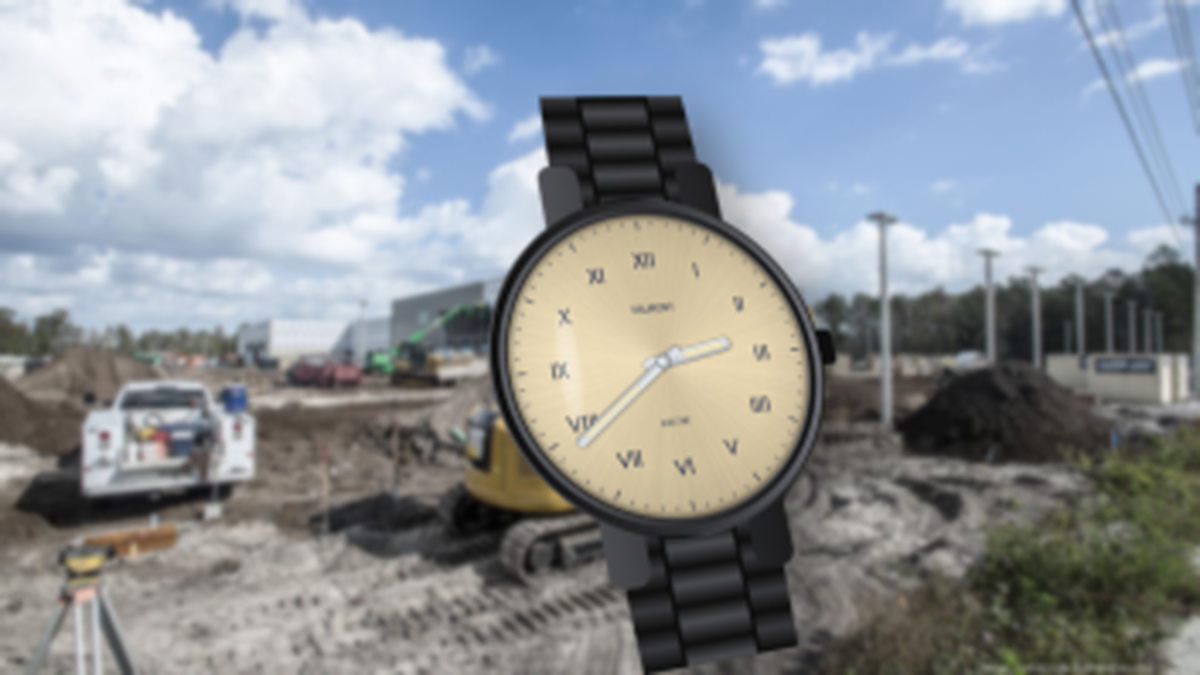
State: 2 h 39 min
